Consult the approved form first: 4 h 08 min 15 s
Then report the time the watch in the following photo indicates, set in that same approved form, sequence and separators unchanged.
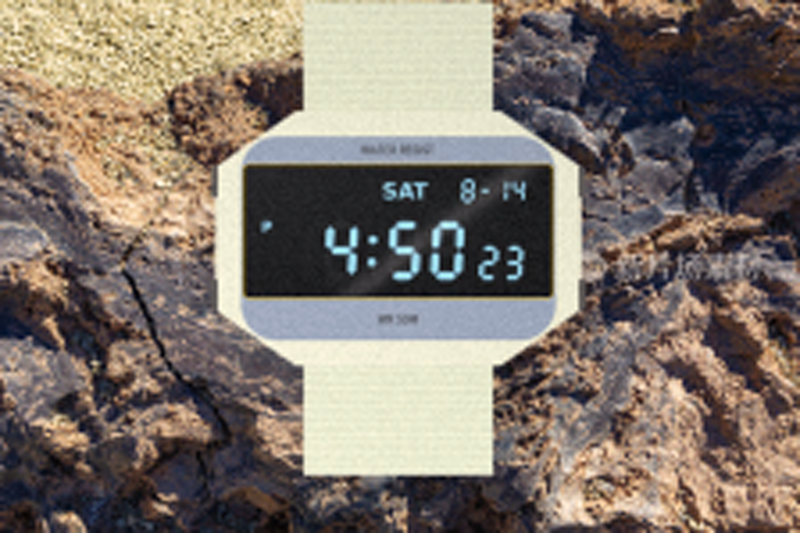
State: 4 h 50 min 23 s
